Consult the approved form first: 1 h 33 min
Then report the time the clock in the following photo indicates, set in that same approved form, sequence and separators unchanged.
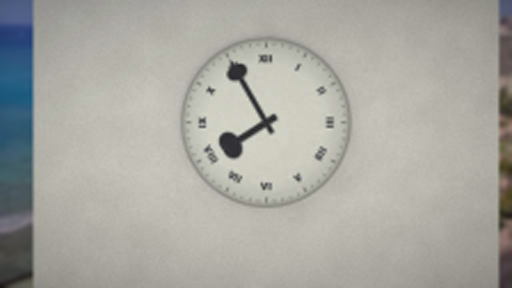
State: 7 h 55 min
